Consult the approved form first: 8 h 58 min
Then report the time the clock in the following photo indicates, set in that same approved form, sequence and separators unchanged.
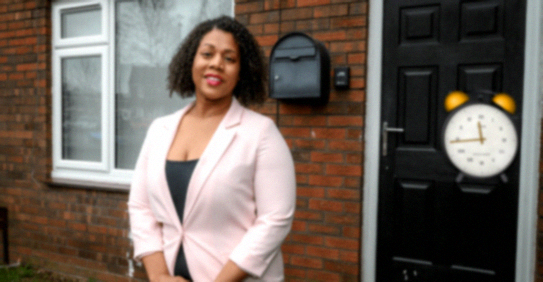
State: 11 h 44 min
